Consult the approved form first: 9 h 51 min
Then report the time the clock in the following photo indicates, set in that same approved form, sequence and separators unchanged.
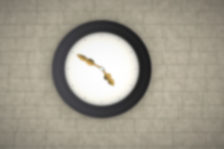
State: 4 h 50 min
